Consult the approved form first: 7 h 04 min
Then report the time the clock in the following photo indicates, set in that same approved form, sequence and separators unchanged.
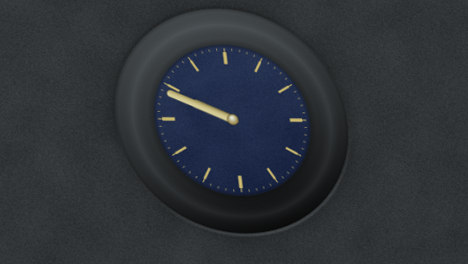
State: 9 h 49 min
